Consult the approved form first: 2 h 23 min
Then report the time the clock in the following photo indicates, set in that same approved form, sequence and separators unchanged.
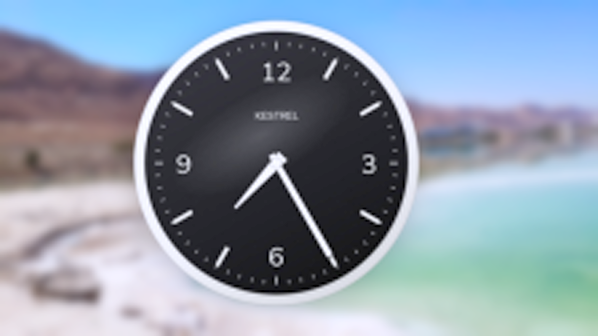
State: 7 h 25 min
